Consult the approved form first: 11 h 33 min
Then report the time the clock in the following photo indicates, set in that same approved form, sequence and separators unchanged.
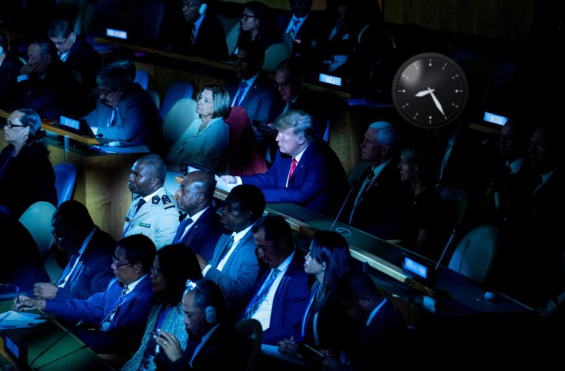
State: 8 h 25 min
